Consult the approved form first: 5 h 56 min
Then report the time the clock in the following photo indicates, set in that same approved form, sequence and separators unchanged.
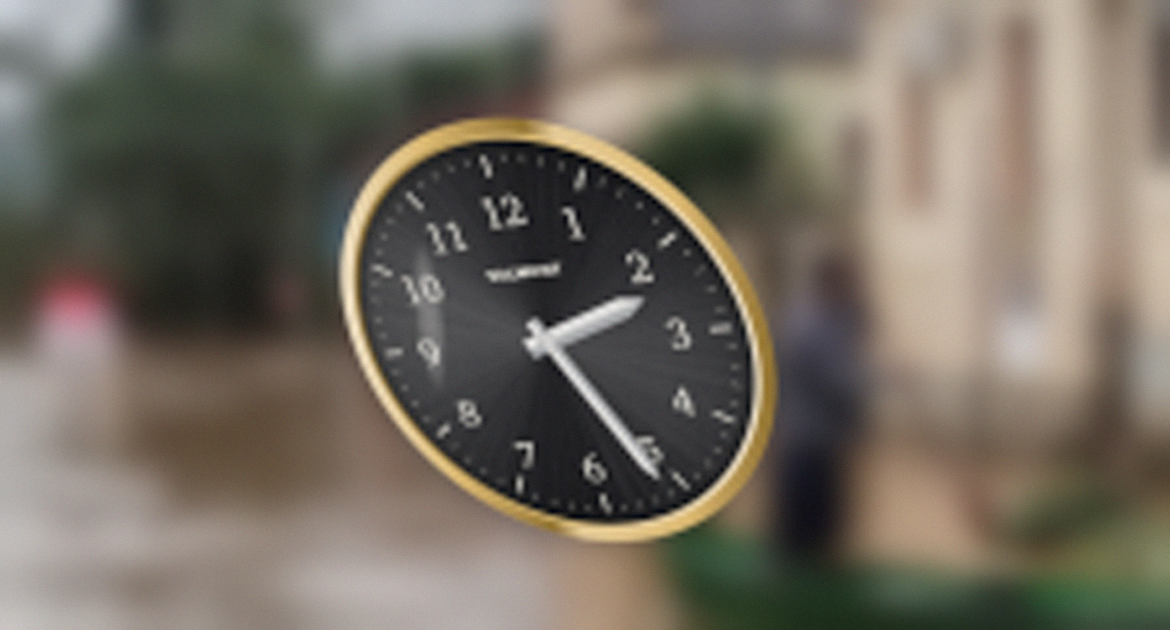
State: 2 h 26 min
